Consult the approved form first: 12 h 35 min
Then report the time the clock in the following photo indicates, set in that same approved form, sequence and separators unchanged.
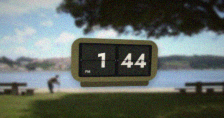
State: 1 h 44 min
